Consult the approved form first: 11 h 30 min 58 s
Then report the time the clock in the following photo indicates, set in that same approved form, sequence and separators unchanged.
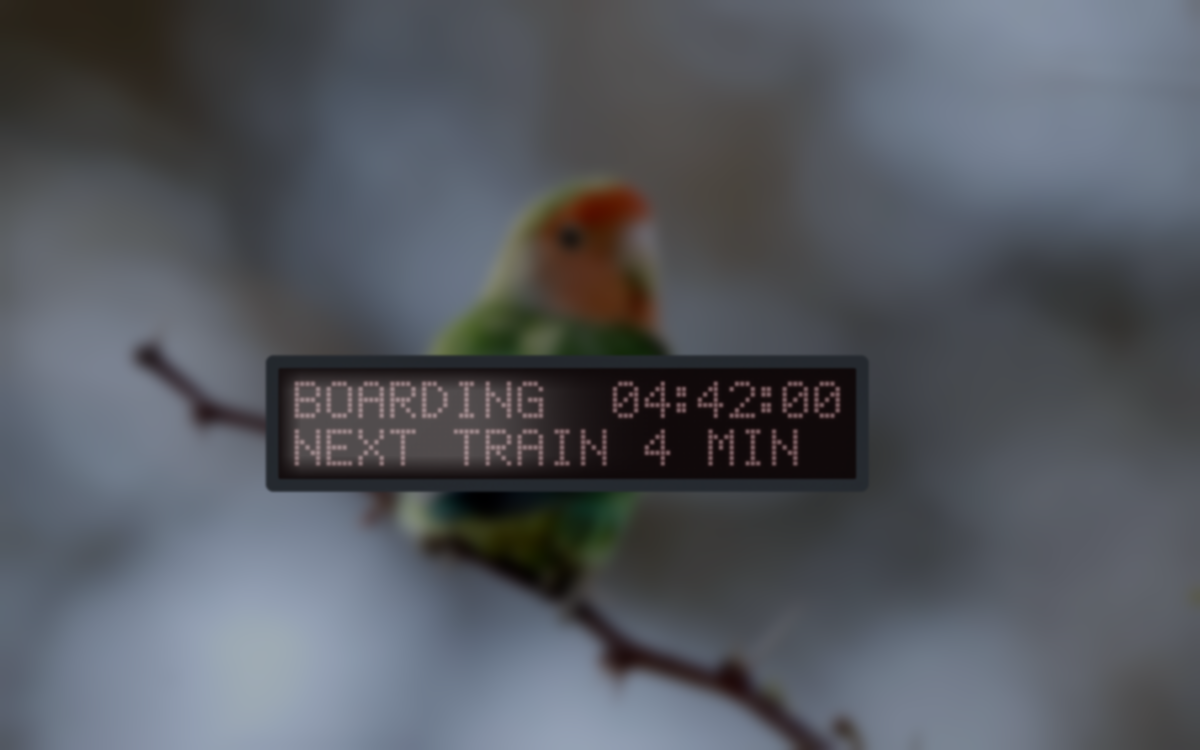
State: 4 h 42 min 00 s
